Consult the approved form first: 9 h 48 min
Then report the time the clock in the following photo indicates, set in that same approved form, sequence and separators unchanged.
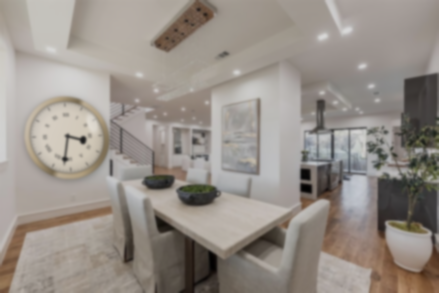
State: 3 h 32 min
